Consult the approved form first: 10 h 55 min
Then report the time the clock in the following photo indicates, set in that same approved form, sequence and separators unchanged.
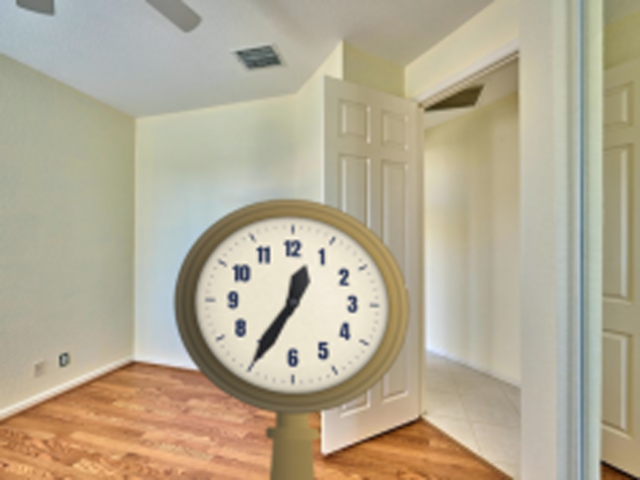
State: 12 h 35 min
